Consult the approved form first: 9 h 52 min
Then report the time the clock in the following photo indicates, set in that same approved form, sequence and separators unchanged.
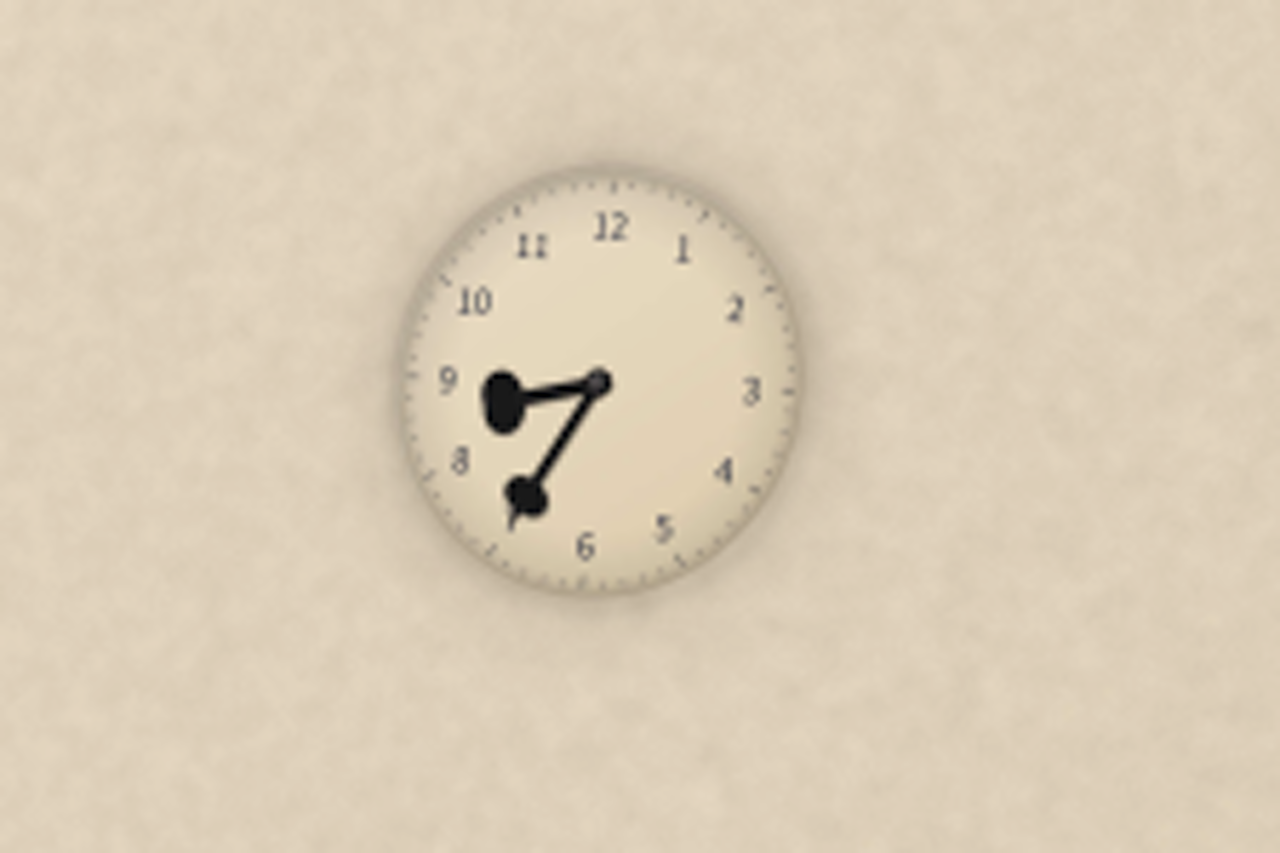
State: 8 h 35 min
